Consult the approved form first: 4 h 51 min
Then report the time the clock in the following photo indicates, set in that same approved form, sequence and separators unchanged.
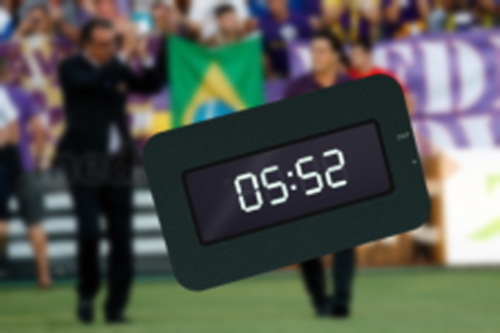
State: 5 h 52 min
